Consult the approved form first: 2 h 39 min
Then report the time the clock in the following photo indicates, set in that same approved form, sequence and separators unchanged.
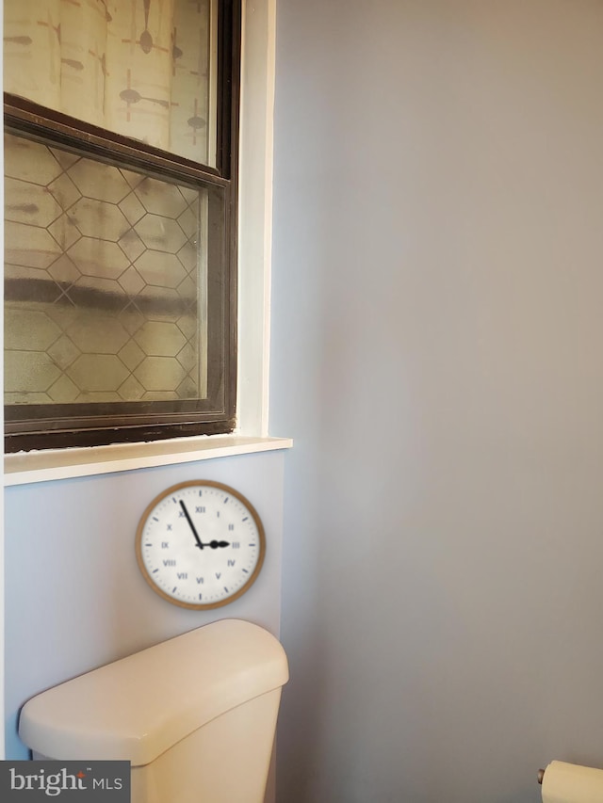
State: 2 h 56 min
